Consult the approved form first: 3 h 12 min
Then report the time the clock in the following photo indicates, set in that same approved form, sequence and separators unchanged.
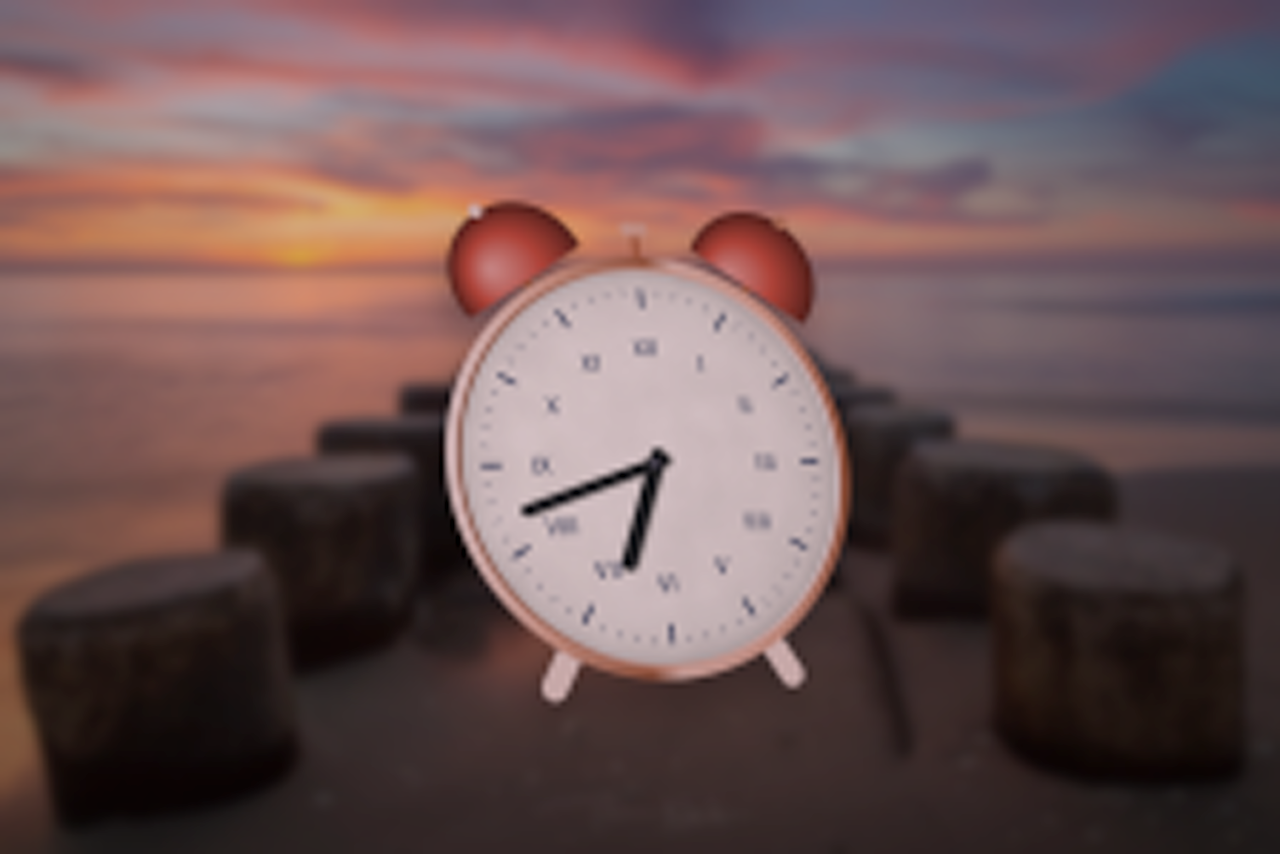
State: 6 h 42 min
